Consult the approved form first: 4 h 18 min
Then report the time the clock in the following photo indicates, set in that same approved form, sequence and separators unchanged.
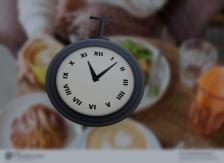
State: 11 h 07 min
